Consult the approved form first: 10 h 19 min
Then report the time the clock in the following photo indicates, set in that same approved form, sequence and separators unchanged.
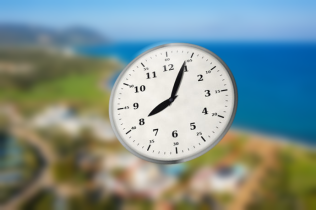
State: 8 h 04 min
